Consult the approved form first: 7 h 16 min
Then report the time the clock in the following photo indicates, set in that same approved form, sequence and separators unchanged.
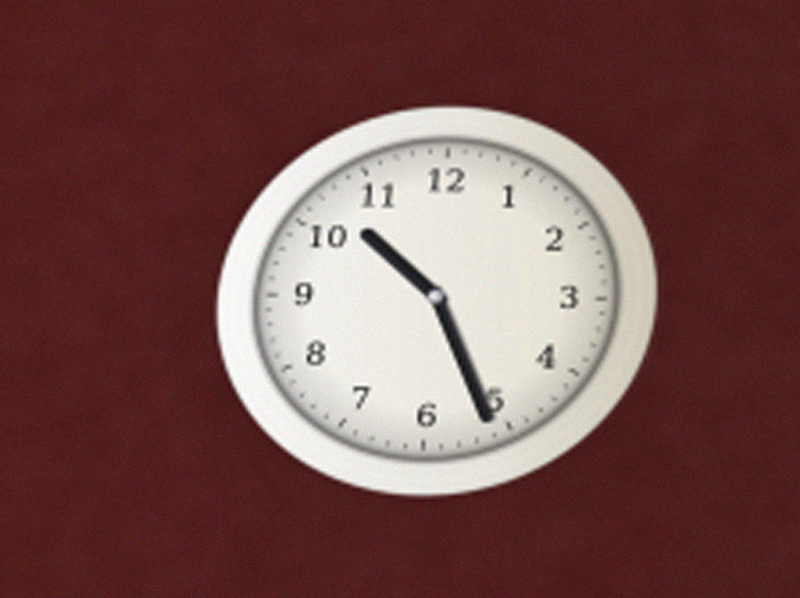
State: 10 h 26 min
